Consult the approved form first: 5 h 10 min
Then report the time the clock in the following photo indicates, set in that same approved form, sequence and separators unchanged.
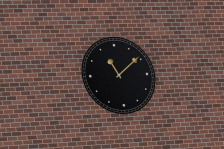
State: 11 h 09 min
